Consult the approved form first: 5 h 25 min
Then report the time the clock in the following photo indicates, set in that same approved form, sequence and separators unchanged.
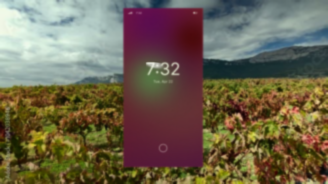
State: 7 h 32 min
